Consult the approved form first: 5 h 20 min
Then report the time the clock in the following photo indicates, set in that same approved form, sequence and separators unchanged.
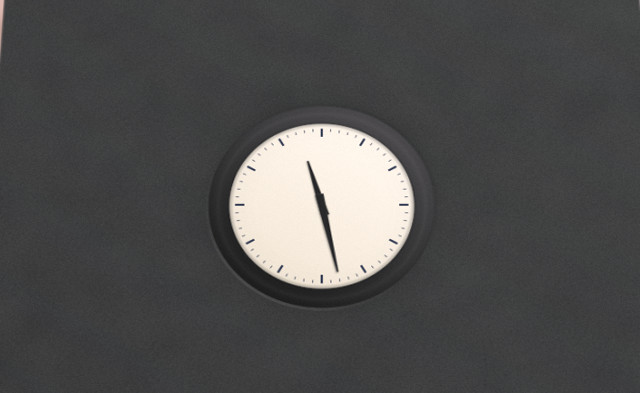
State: 11 h 28 min
